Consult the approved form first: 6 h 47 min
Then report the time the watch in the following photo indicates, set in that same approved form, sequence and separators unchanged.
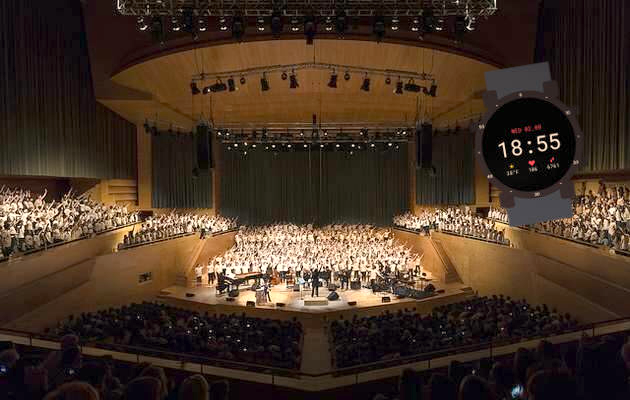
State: 18 h 55 min
